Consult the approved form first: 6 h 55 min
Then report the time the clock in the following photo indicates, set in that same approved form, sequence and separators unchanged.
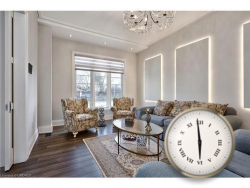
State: 5 h 59 min
